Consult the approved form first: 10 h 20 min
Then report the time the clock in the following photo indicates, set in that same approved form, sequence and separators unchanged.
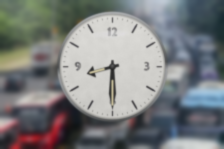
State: 8 h 30 min
